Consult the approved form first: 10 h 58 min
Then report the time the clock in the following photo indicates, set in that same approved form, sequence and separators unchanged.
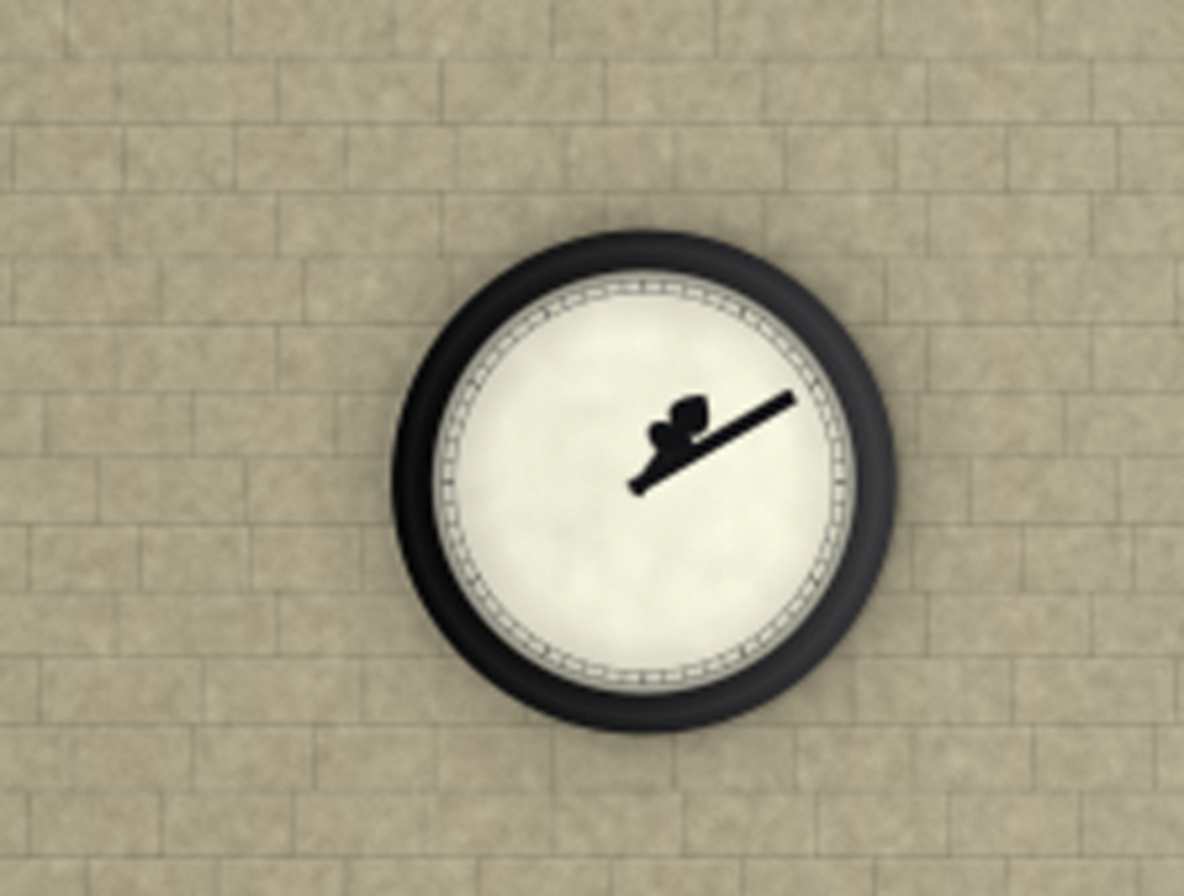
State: 1 h 10 min
